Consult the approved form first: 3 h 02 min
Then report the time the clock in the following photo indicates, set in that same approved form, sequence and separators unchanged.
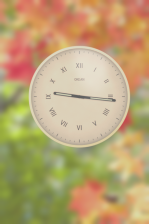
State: 9 h 16 min
